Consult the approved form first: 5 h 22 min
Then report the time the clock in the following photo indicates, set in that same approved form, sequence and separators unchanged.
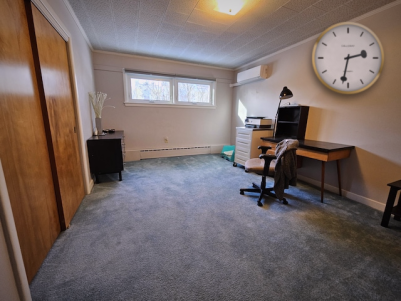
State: 2 h 32 min
